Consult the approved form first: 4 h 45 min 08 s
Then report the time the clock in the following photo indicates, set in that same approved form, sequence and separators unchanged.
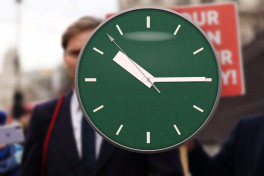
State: 10 h 14 min 53 s
